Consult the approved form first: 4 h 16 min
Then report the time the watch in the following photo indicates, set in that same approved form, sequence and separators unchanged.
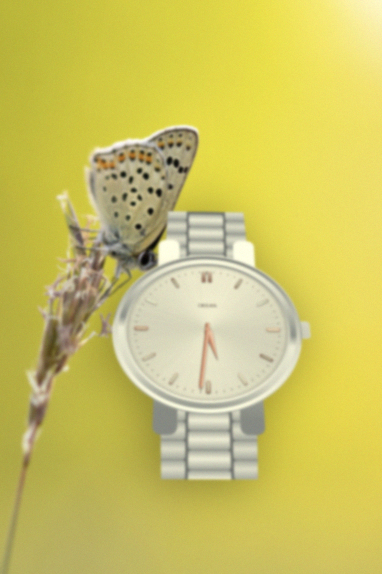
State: 5 h 31 min
